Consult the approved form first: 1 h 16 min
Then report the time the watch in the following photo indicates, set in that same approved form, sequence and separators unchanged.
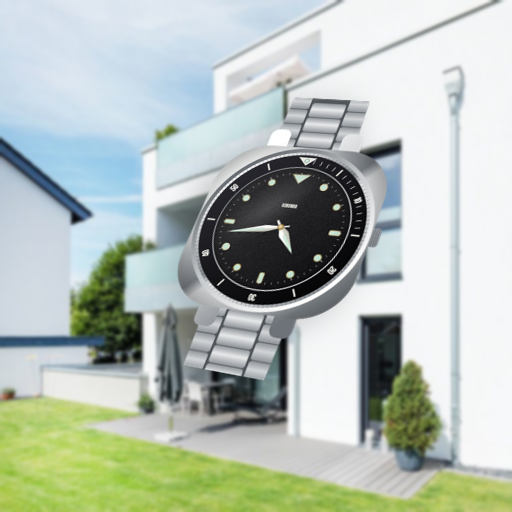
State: 4 h 43 min
